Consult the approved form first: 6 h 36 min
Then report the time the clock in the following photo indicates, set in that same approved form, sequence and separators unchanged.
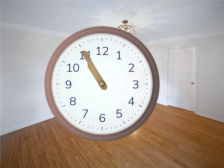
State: 10 h 55 min
